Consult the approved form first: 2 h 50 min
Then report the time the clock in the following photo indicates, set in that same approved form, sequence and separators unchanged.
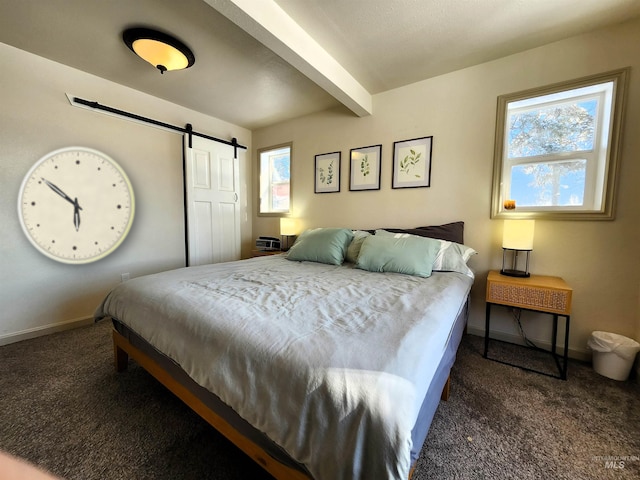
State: 5 h 51 min
